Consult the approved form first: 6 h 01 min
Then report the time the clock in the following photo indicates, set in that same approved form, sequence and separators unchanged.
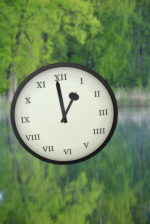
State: 12 h 59 min
